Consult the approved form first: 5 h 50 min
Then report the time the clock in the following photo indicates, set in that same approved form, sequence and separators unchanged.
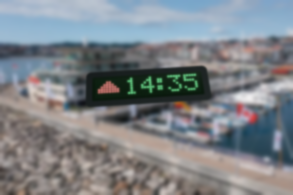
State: 14 h 35 min
